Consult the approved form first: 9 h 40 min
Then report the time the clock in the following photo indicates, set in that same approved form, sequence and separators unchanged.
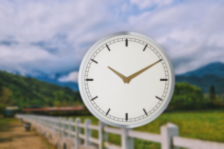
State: 10 h 10 min
